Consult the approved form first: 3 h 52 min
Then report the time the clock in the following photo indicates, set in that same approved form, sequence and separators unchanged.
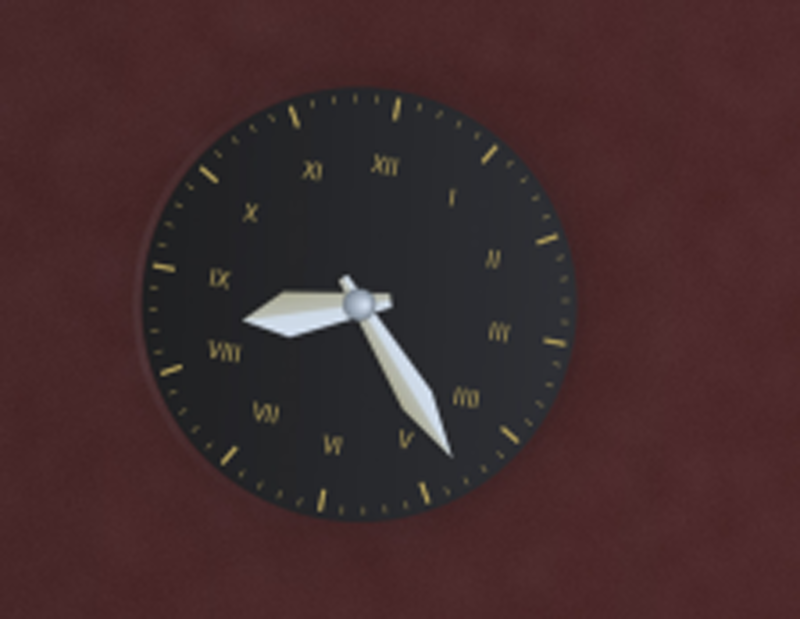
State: 8 h 23 min
